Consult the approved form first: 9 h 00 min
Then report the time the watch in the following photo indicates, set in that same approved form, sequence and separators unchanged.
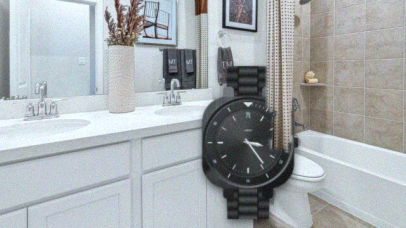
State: 3 h 24 min
